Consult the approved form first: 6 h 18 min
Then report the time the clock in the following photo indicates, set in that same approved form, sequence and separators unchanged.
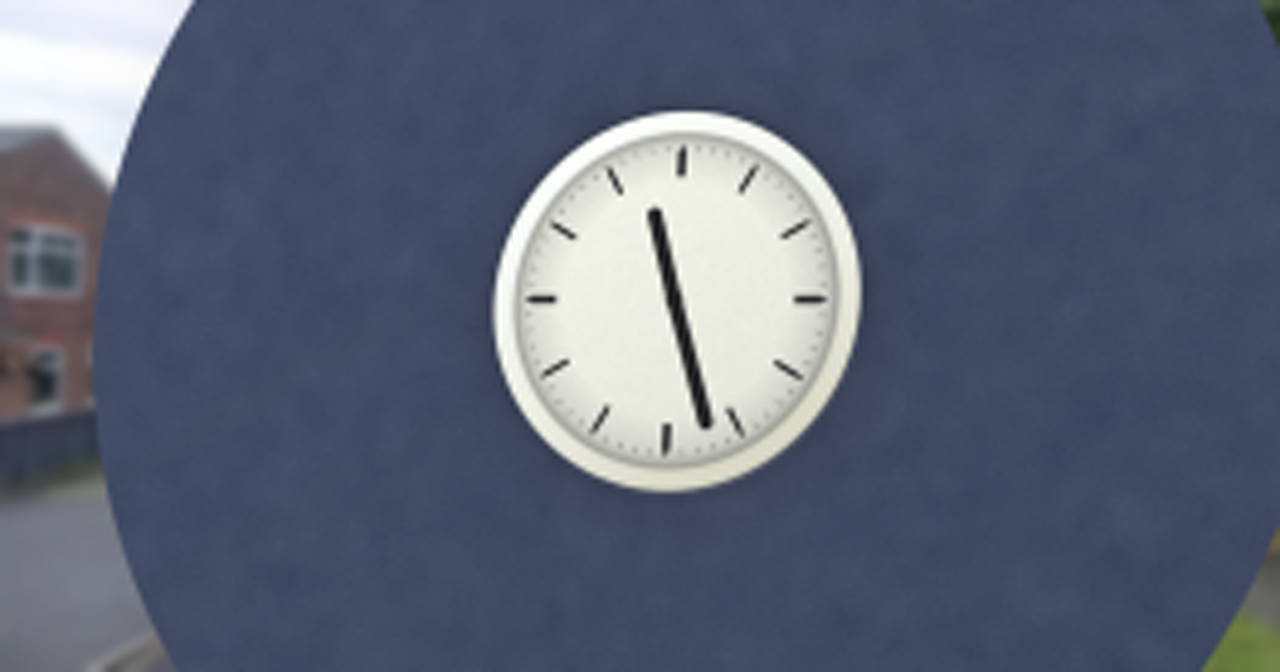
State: 11 h 27 min
